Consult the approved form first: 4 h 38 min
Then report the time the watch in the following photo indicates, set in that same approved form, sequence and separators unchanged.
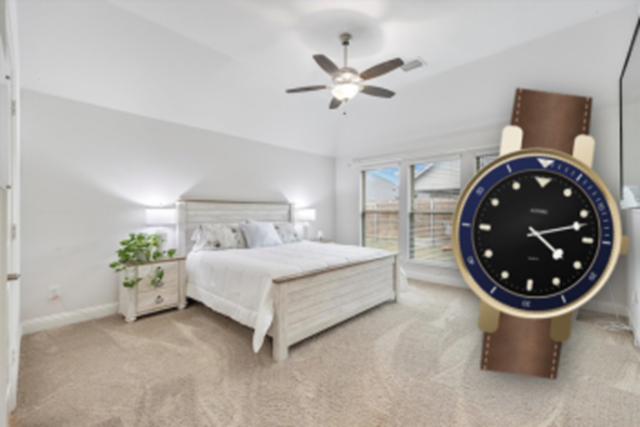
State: 4 h 12 min
